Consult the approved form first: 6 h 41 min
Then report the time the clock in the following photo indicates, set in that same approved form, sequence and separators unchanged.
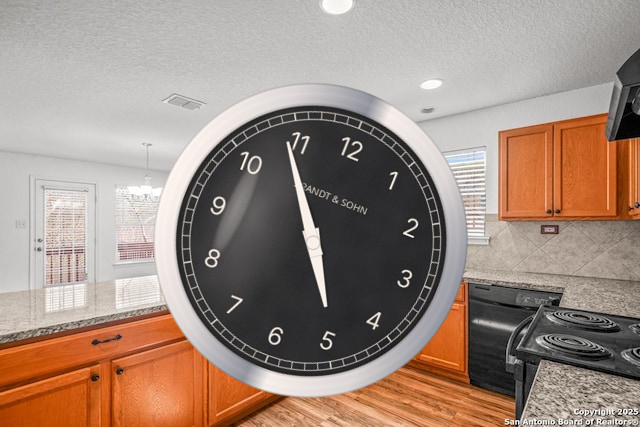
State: 4 h 54 min
